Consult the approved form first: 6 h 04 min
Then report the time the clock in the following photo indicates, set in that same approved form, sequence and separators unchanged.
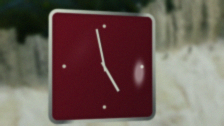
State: 4 h 58 min
